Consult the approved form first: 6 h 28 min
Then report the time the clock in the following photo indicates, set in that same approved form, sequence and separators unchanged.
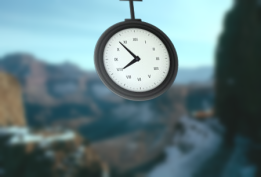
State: 7 h 53 min
